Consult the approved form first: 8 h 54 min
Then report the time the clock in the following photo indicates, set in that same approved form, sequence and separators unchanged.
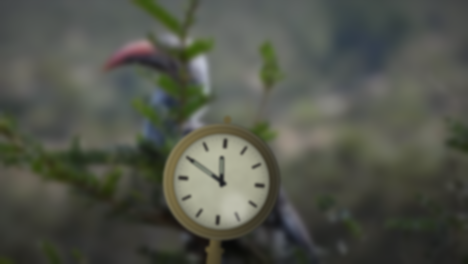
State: 11 h 50 min
